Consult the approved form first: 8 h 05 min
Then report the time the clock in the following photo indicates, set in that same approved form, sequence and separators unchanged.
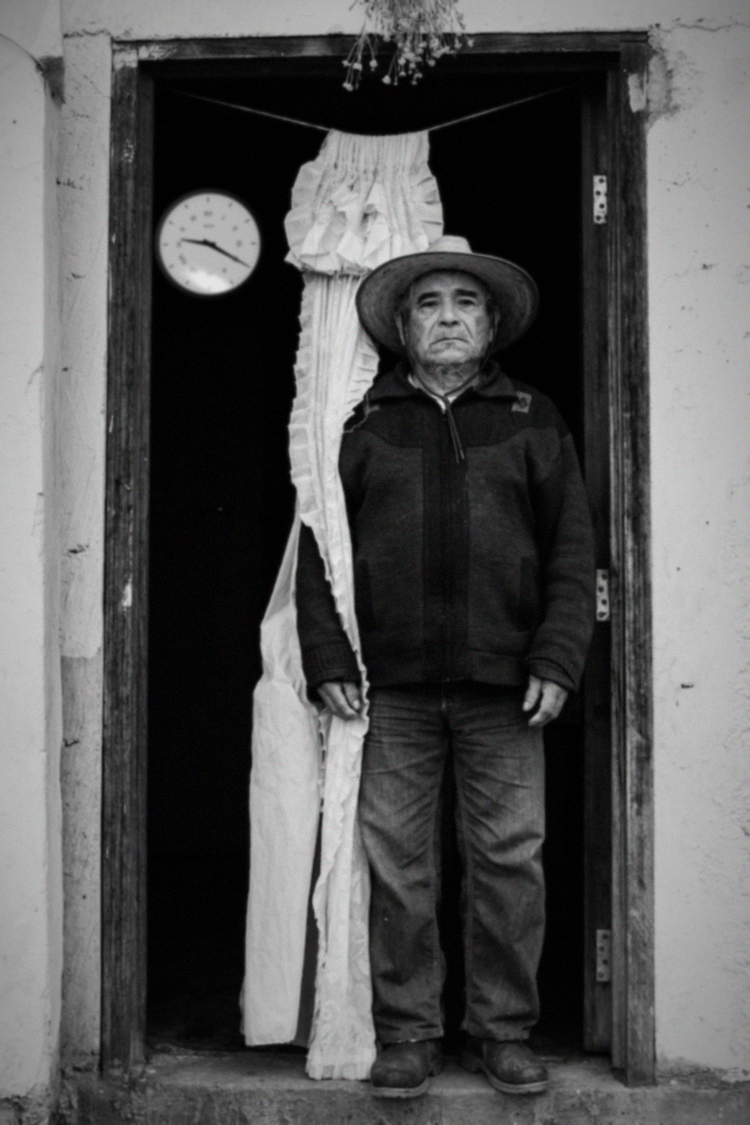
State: 9 h 20 min
